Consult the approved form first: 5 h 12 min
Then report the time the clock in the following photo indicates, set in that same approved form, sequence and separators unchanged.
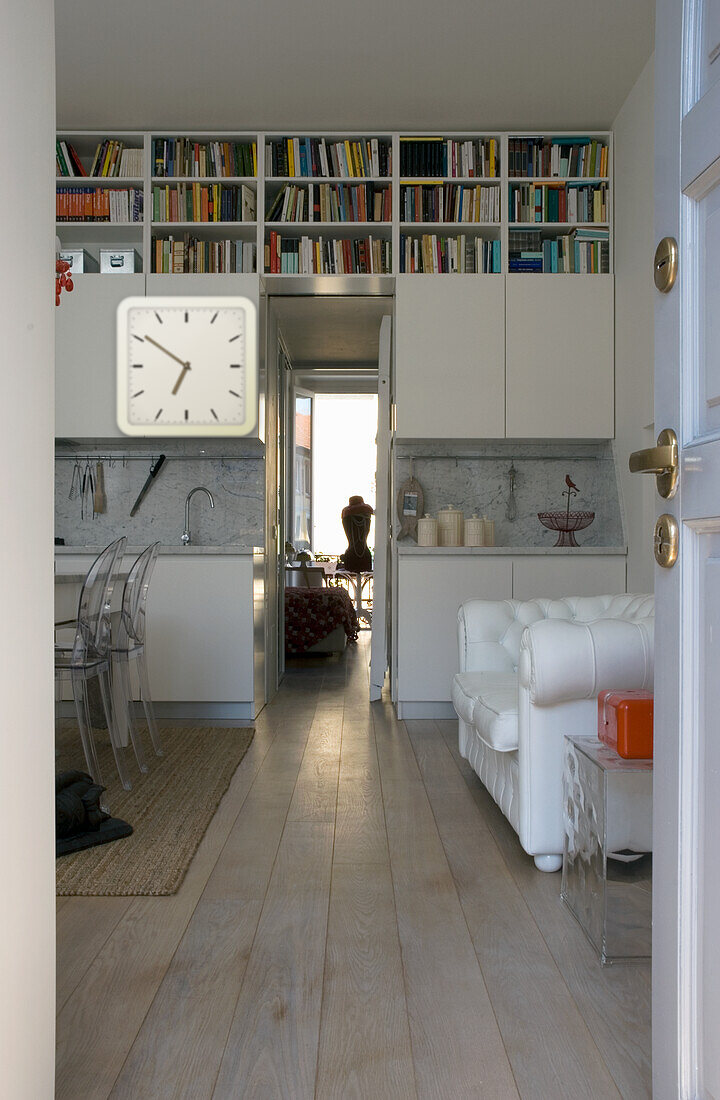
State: 6 h 51 min
